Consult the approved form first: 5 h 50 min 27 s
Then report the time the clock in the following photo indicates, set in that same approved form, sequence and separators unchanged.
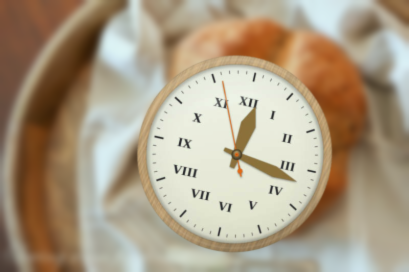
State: 12 h 16 min 56 s
